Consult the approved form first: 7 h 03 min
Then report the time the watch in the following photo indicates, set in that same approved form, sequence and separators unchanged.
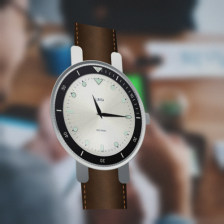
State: 11 h 15 min
